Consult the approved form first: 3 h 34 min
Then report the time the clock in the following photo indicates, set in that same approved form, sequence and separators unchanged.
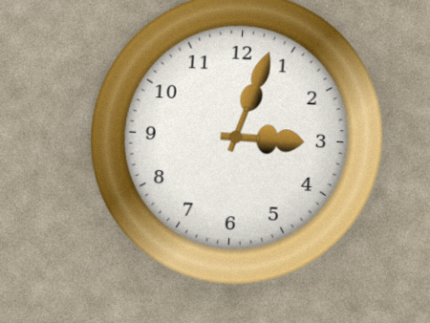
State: 3 h 03 min
